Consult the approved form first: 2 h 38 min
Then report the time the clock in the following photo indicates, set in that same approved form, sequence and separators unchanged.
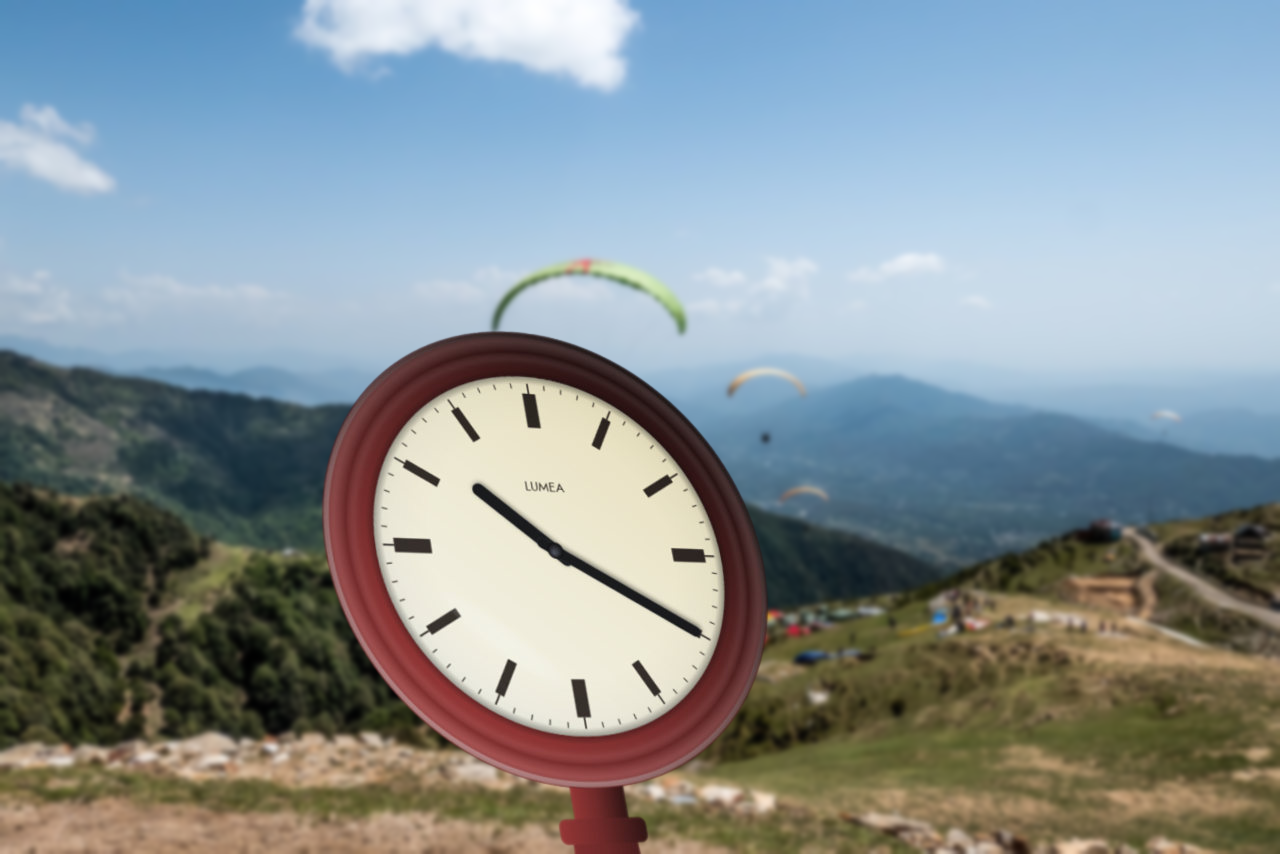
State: 10 h 20 min
